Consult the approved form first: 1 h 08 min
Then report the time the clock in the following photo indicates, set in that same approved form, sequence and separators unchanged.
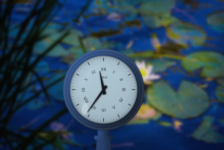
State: 11 h 36 min
